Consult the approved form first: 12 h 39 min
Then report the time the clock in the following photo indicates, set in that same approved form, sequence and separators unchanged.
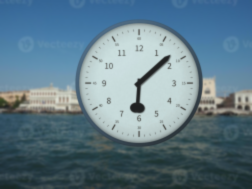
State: 6 h 08 min
